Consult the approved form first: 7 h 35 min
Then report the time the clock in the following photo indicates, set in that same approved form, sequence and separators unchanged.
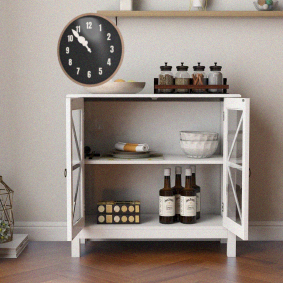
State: 10 h 53 min
